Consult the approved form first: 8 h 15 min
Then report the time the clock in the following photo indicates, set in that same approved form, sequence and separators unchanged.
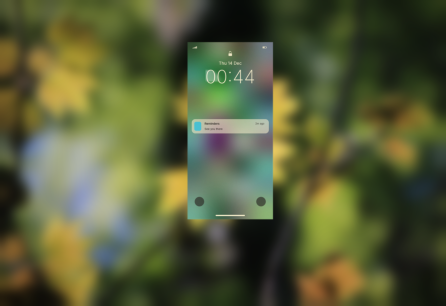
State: 0 h 44 min
